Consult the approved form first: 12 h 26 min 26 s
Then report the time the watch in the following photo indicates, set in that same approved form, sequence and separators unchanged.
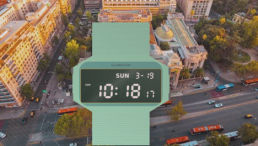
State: 10 h 18 min 17 s
